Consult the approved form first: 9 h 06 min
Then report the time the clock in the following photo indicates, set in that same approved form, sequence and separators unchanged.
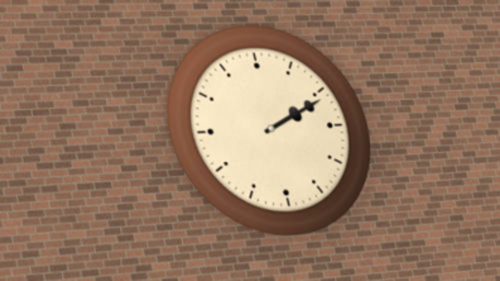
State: 2 h 11 min
